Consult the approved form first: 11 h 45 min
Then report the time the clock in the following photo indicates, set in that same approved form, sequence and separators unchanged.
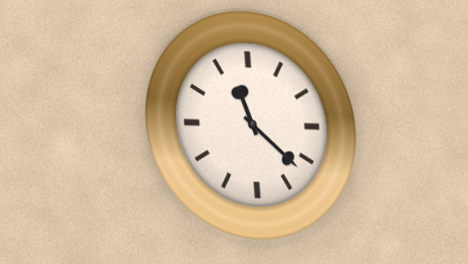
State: 11 h 22 min
